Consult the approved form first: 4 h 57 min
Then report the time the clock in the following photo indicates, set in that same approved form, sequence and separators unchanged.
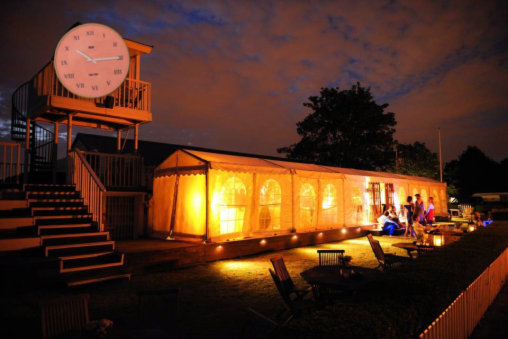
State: 10 h 15 min
